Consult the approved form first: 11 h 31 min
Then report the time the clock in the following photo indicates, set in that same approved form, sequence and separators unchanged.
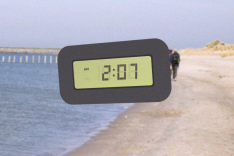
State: 2 h 07 min
